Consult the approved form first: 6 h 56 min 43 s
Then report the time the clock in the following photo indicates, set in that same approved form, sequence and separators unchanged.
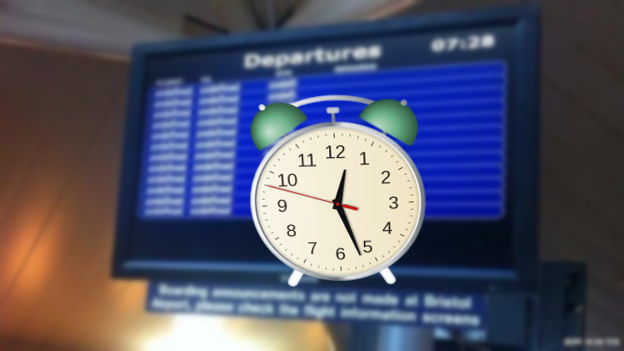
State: 12 h 26 min 48 s
